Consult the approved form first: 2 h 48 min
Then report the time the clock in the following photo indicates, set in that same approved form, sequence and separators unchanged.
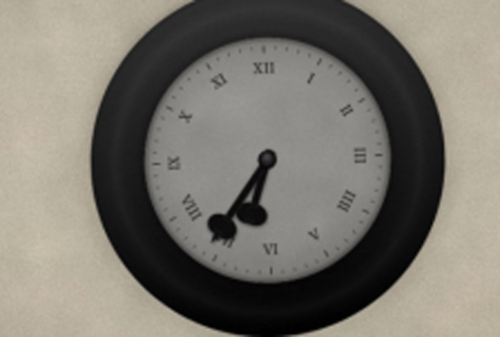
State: 6 h 36 min
